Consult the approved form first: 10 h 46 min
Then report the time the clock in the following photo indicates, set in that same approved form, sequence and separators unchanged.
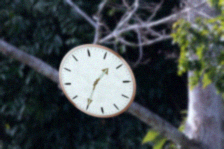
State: 1 h 35 min
